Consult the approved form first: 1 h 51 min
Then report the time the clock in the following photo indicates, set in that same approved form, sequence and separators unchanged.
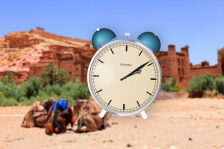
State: 2 h 09 min
